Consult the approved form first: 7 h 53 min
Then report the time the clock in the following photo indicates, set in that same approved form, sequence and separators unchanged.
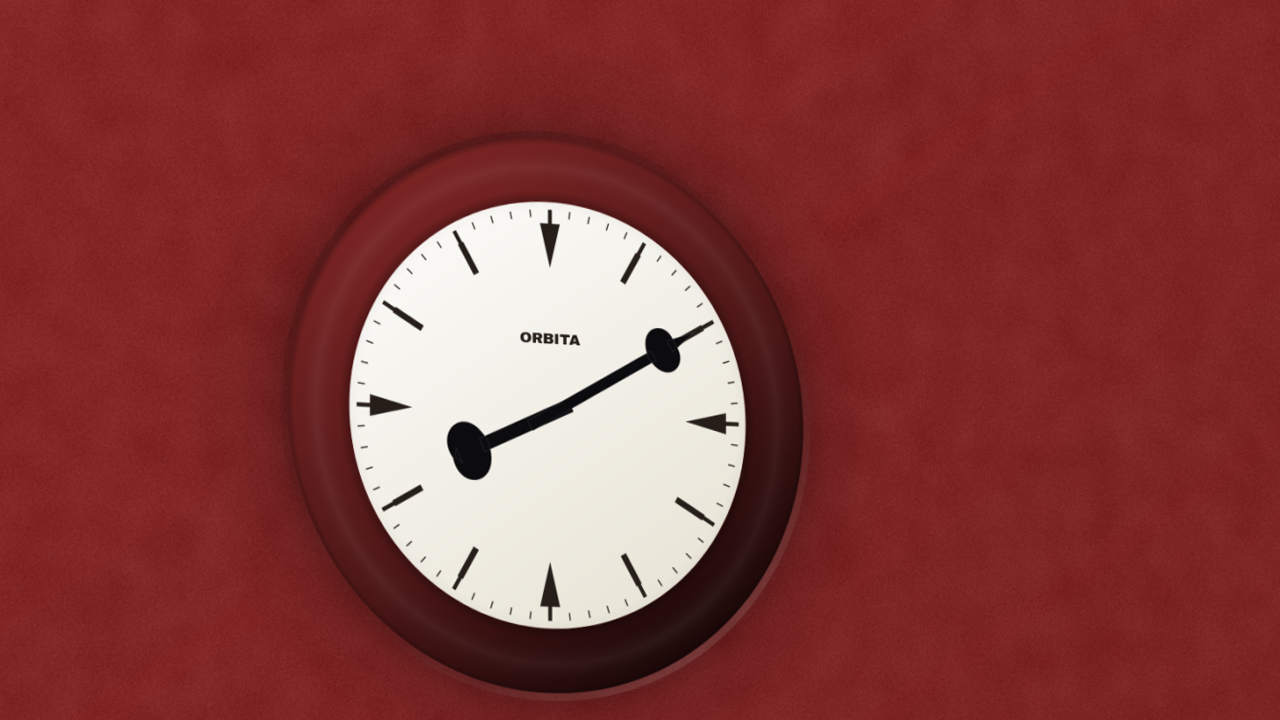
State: 8 h 10 min
